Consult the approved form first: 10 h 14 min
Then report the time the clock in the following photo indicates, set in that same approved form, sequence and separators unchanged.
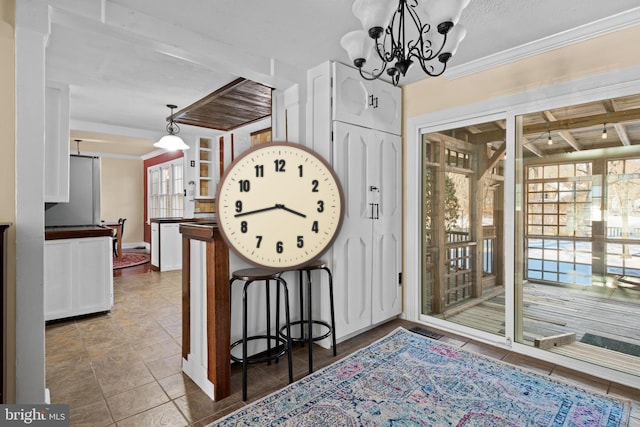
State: 3 h 43 min
